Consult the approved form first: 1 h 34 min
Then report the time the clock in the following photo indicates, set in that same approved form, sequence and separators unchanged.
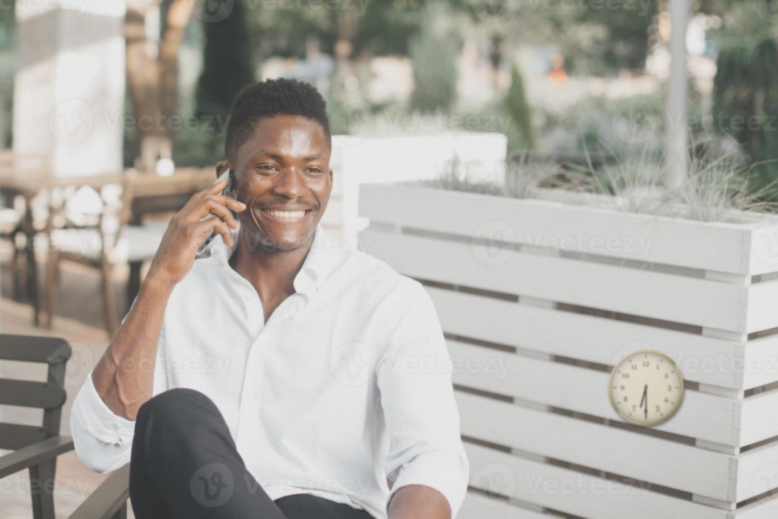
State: 6 h 30 min
